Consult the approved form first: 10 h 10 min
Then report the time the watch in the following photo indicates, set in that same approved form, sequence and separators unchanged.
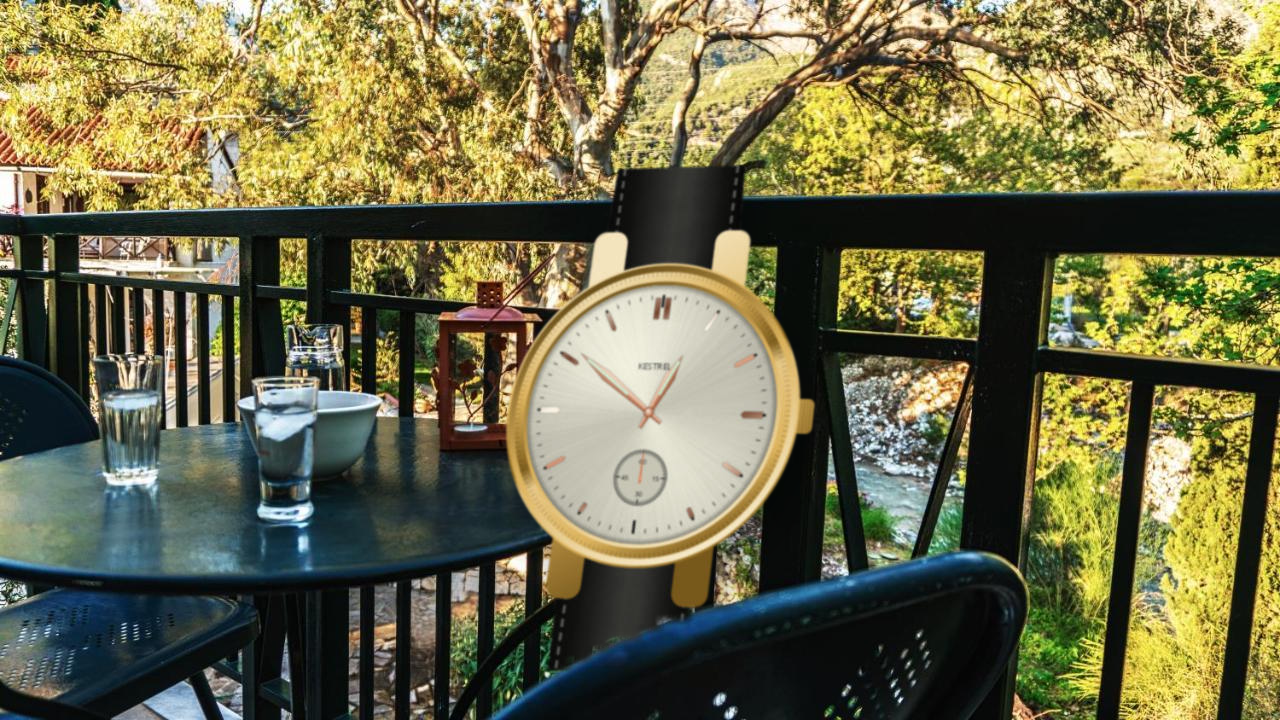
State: 12 h 51 min
